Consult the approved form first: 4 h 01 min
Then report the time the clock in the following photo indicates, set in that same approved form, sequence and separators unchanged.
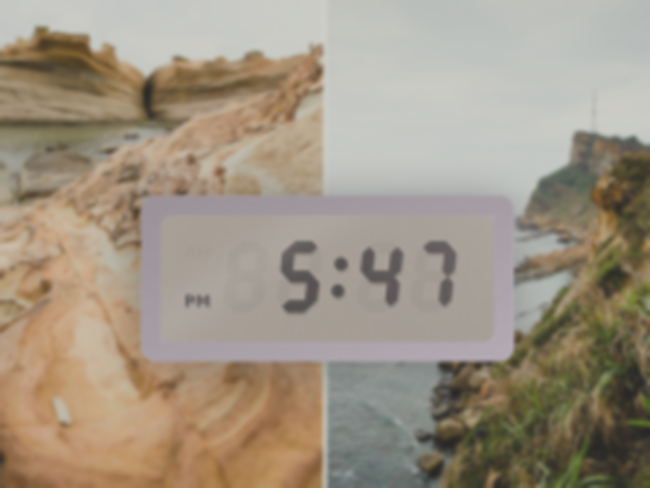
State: 5 h 47 min
